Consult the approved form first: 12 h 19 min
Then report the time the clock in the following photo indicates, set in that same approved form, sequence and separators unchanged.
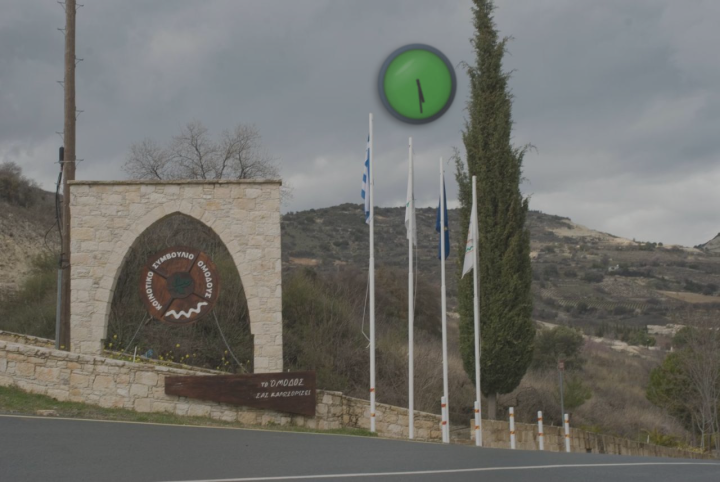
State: 5 h 29 min
